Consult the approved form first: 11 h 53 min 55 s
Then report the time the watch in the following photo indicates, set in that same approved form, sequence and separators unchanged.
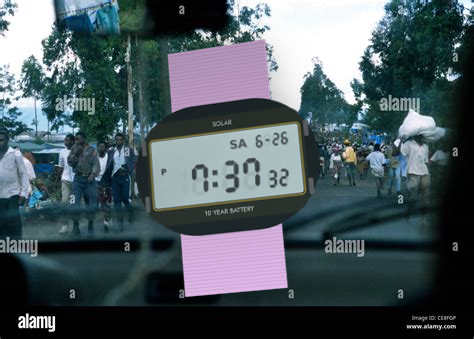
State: 7 h 37 min 32 s
